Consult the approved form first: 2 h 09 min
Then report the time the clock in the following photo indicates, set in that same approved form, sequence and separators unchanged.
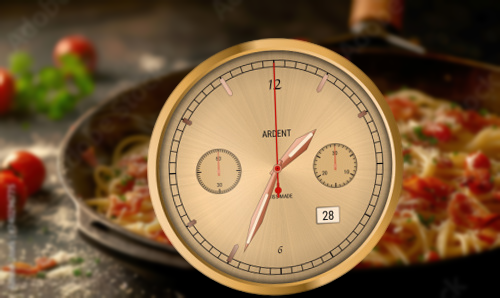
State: 1 h 34 min
